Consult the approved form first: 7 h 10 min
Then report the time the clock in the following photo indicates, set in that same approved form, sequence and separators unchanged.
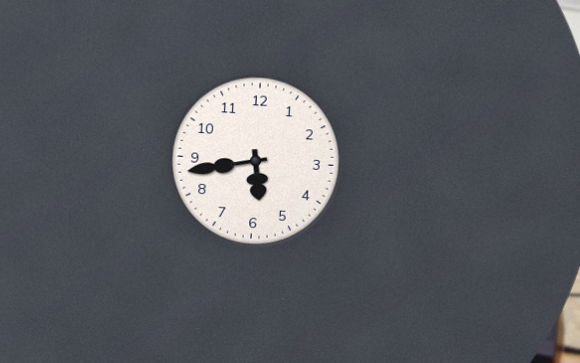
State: 5 h 43 min
